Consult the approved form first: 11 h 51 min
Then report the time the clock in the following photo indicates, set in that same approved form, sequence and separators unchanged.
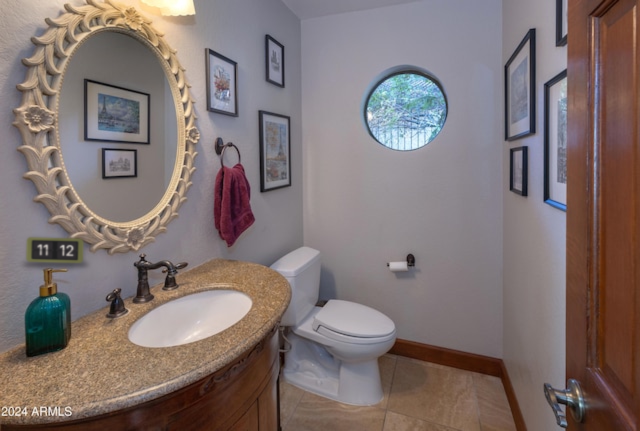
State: 11 h 12 min
